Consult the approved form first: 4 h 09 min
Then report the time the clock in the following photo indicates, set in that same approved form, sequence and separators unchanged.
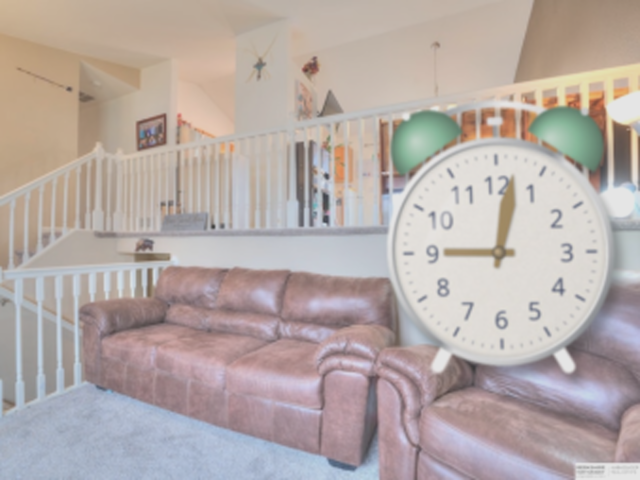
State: 9 h 02 min
